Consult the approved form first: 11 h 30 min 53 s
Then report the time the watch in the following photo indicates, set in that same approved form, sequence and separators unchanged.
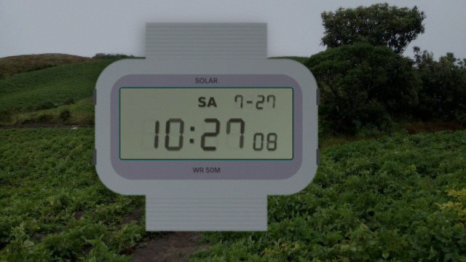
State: 10 h 27 min 08 s
